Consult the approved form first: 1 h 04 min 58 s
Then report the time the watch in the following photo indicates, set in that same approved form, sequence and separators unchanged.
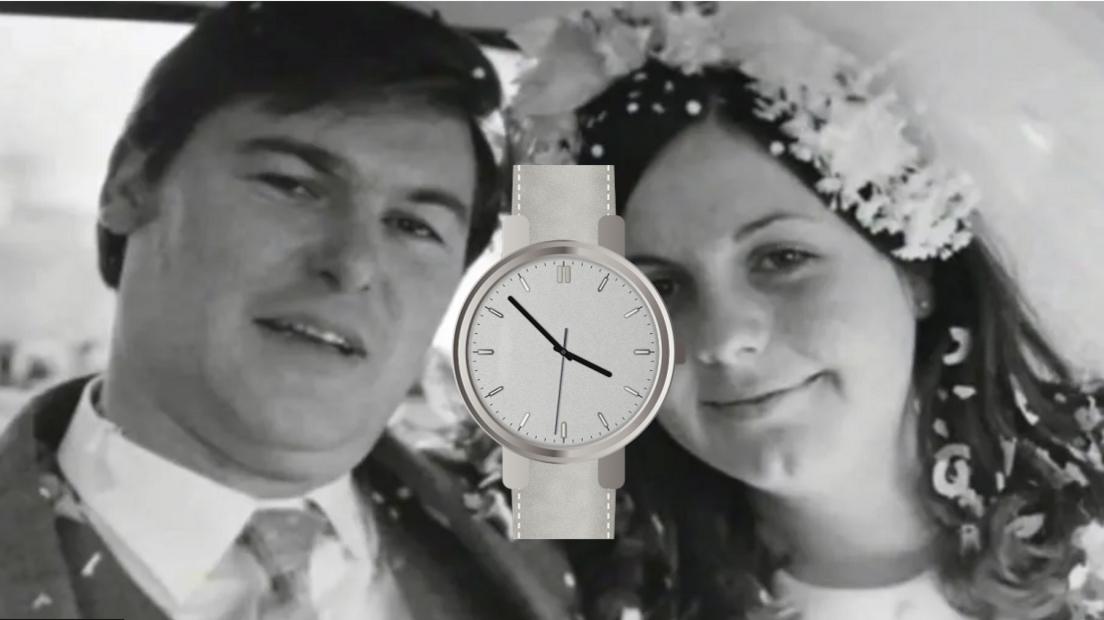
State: 3 h 52 min 31 s
